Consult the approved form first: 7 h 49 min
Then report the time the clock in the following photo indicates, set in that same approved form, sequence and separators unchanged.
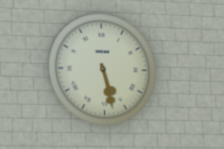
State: 5 h 28 min
